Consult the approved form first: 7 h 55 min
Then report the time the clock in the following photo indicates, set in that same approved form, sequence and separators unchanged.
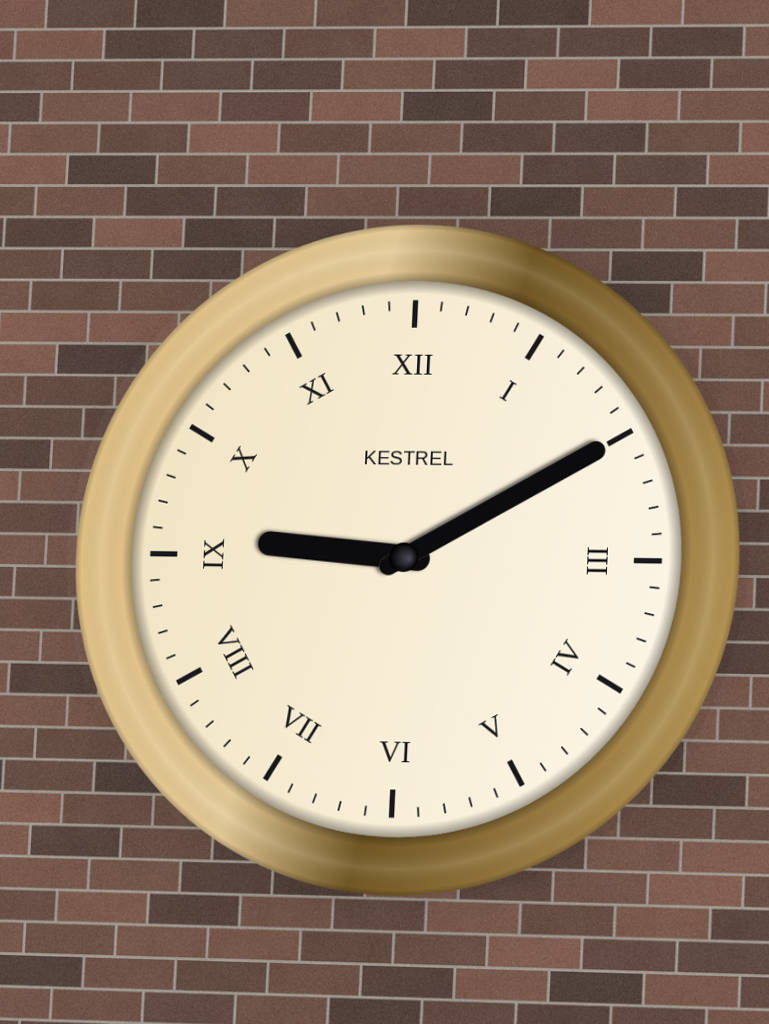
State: 9 h 10 min
